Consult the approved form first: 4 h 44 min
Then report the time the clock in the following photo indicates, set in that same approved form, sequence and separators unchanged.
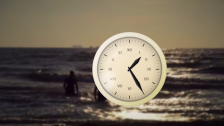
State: 1 h 25 min
